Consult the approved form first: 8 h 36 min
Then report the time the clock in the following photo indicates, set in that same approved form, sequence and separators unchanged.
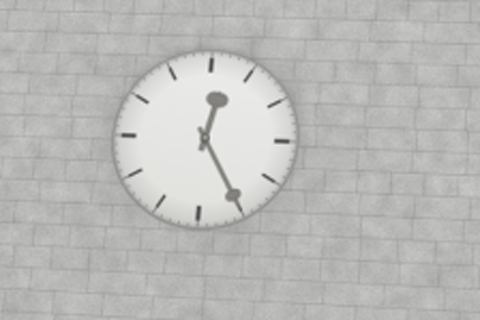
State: 12 h 25 min
